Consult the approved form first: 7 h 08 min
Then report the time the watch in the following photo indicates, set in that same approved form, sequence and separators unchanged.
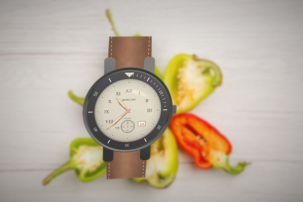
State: 10 h 38 min
